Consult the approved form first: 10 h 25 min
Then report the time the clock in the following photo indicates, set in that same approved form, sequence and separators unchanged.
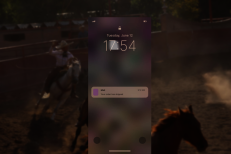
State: 17 h 54 min
